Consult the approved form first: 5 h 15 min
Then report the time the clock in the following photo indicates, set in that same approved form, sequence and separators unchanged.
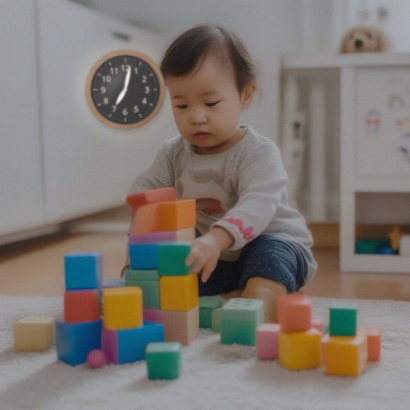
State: 7 h 02 min
